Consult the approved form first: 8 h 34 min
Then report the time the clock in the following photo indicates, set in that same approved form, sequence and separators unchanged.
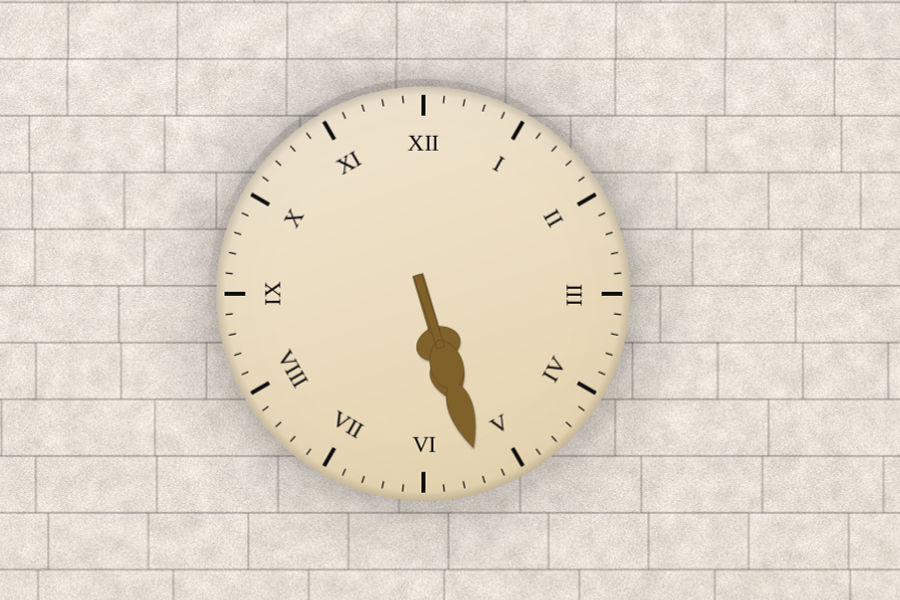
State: 5 h 27 min
